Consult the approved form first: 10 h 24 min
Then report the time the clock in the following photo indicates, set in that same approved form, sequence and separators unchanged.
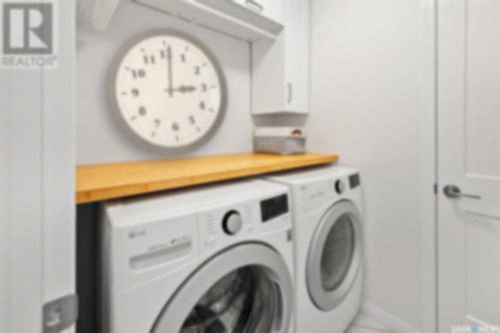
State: 3 h 01 min
